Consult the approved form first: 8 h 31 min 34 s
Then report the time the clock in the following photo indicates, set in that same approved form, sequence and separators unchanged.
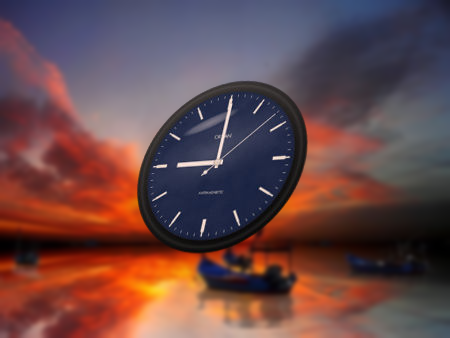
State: 9 h 00 min 08 s
